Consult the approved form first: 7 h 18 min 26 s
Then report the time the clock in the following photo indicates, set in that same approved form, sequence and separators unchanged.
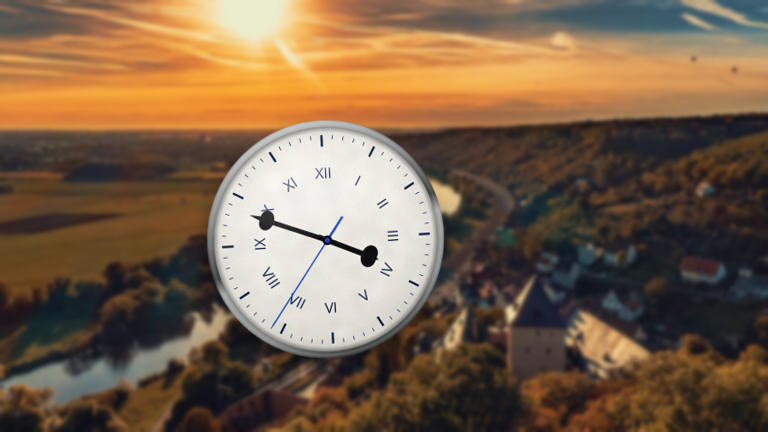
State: 3 h 48 min 36 s
